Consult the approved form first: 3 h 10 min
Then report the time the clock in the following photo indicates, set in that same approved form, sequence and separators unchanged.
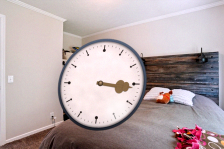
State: 3 h 16 min
